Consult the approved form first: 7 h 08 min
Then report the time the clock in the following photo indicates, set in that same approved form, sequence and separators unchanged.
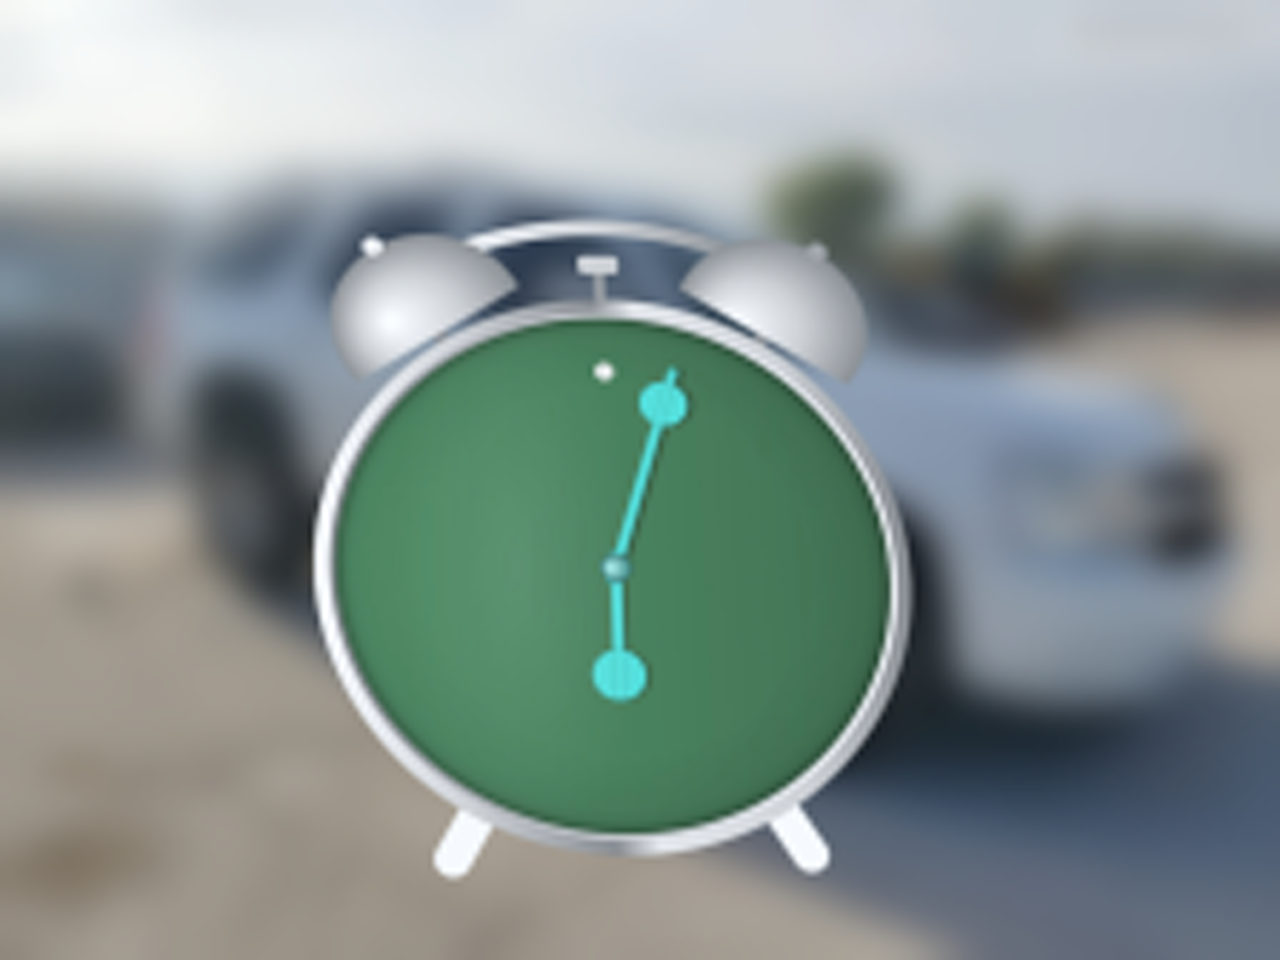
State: 6 h 03 min
